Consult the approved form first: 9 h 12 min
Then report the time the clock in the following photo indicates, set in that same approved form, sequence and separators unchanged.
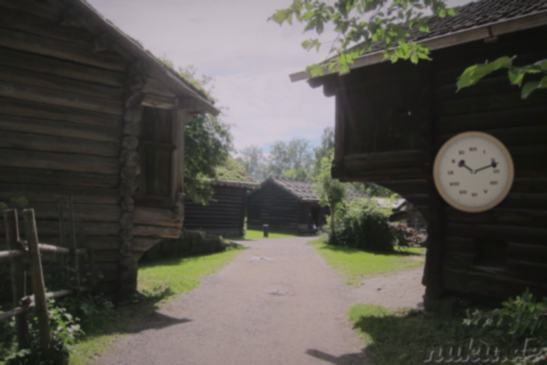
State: 10 h 12 min
